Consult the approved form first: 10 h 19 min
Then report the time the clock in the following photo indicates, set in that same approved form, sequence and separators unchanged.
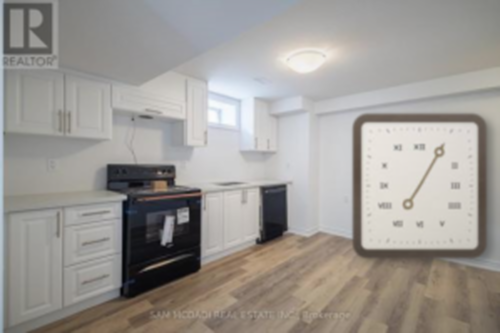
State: 7 h 05 min
